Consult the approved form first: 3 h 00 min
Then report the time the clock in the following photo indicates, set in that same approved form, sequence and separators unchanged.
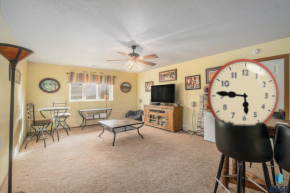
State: 5 h 46 min
